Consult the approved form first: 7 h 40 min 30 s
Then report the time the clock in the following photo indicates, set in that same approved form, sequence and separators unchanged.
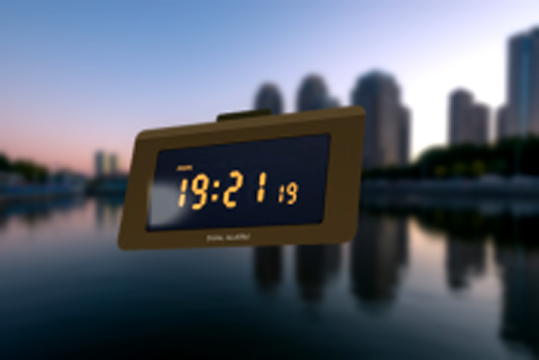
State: 19 h 21 min 19 s
